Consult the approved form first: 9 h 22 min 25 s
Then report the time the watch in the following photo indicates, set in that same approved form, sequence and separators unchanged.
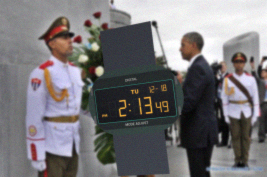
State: 2 h 13 min 49 s
